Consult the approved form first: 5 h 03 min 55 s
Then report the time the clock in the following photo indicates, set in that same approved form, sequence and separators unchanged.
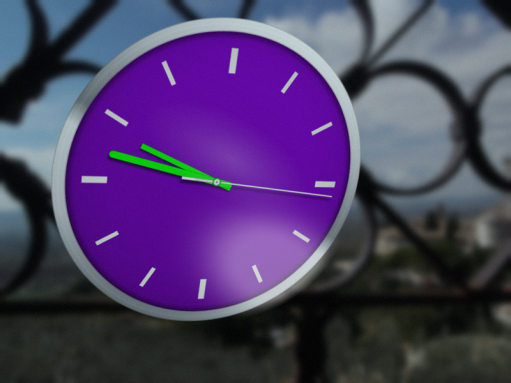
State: 9 h 47 min 16 s
